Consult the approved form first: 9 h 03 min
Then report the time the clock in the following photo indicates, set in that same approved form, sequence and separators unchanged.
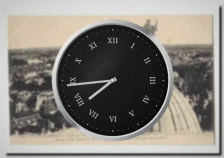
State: 7 h 44 min
